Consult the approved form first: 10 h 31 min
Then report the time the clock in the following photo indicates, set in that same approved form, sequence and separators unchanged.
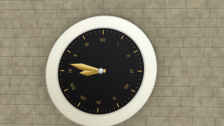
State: 8 h 47 min
